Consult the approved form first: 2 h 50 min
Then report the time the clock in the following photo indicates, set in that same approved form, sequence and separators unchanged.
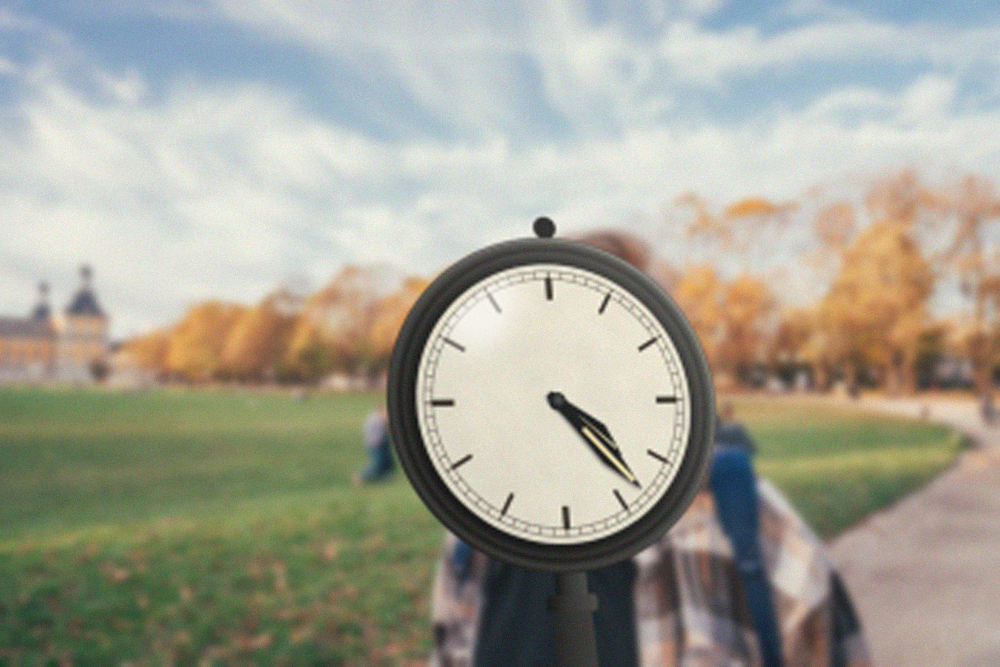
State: 4 h 23 min
